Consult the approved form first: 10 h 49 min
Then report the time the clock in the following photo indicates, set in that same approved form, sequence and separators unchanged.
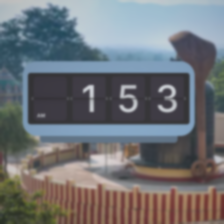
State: 1 h 53 min
